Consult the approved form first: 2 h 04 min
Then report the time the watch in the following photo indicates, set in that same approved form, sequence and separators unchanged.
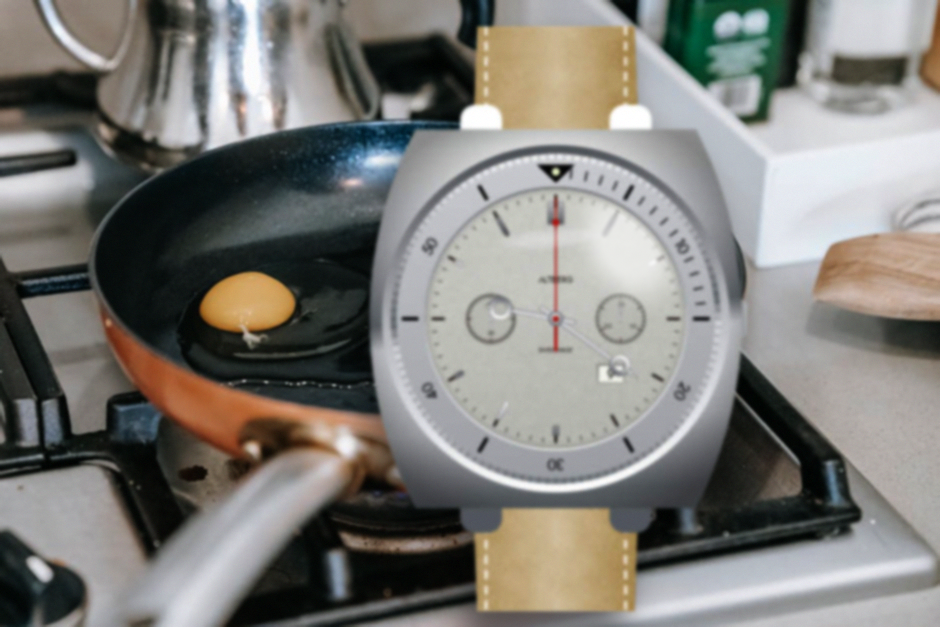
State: 9 h 21 min
